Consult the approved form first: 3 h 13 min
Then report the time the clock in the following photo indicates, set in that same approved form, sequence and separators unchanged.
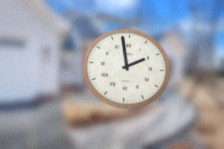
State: 1 h 58 min
